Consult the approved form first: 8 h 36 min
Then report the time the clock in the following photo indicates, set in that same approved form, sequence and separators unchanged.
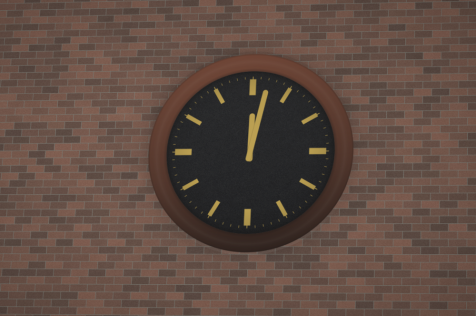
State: 12 h 02 min
